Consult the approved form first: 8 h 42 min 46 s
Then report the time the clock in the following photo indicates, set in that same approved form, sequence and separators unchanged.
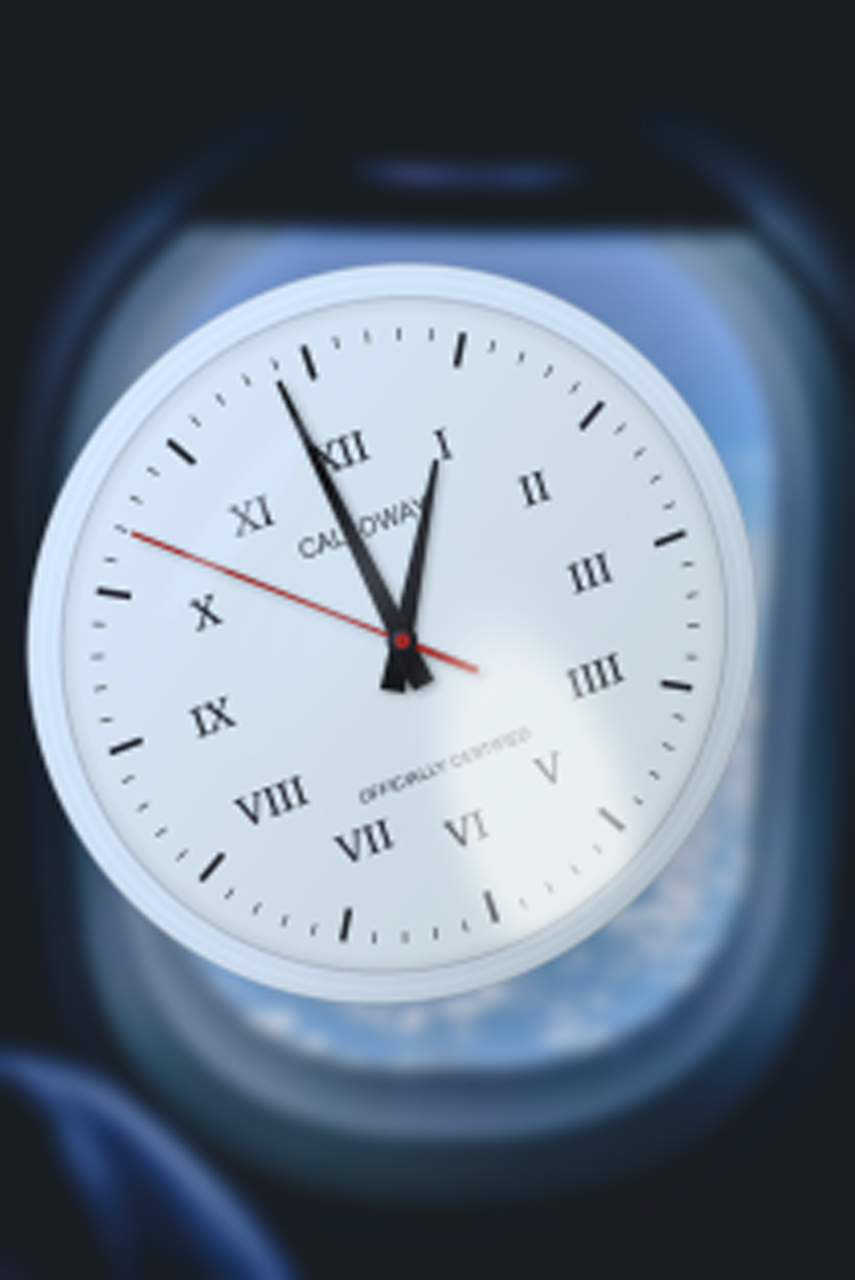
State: 12 h 58 min 52 s
